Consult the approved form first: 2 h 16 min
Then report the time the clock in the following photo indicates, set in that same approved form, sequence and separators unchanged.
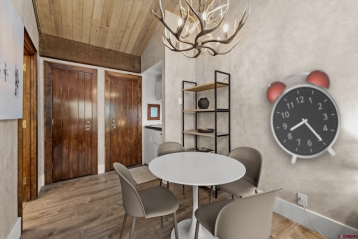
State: 8 h 25 min
